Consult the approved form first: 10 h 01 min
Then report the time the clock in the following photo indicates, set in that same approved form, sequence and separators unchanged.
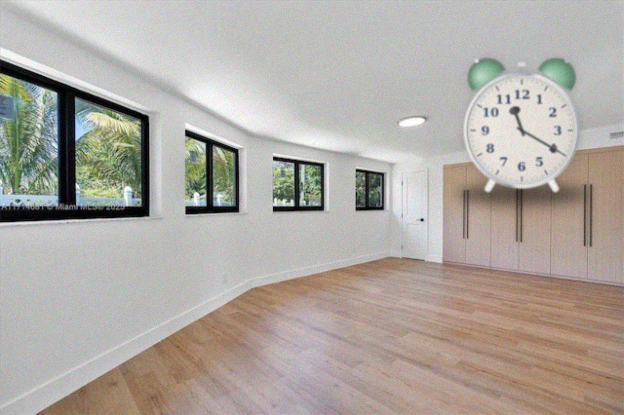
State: 11 h 20 min
